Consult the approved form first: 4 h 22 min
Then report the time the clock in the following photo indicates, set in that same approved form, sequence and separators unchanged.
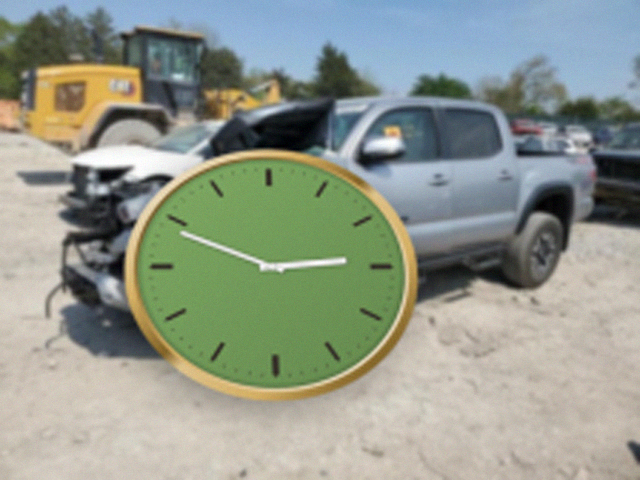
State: 2 h 49 min
